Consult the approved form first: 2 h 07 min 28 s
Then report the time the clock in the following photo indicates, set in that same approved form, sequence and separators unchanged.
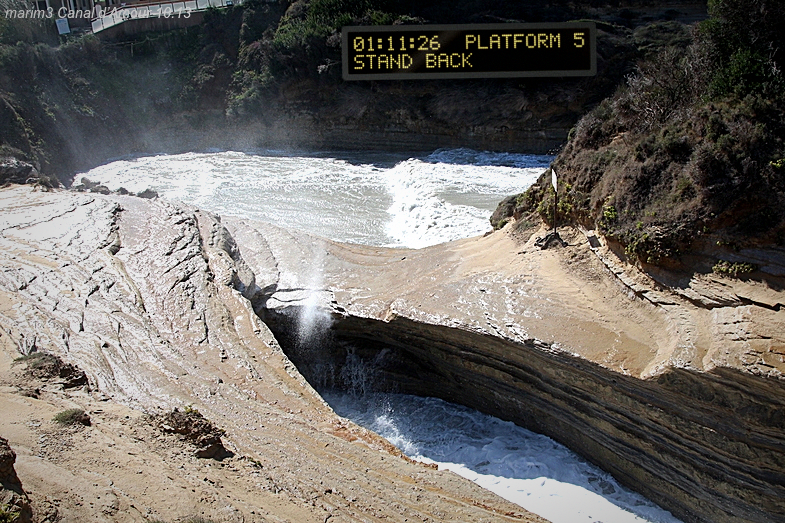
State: 1 h 11 min 26 s
